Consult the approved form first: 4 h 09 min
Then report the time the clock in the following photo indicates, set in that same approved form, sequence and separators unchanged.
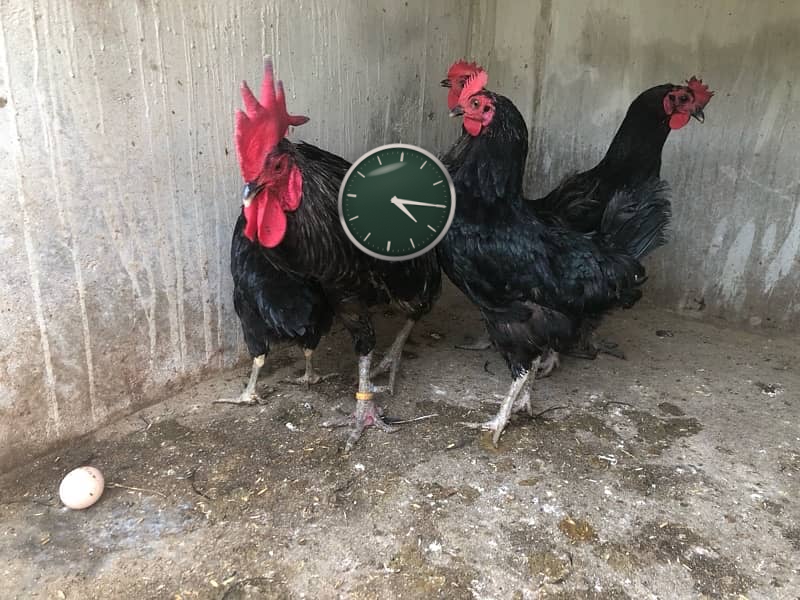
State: 4 h 15 min
